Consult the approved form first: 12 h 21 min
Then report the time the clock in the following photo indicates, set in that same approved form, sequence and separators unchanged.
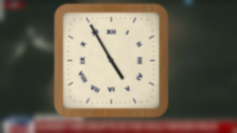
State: 4 h 55 min
